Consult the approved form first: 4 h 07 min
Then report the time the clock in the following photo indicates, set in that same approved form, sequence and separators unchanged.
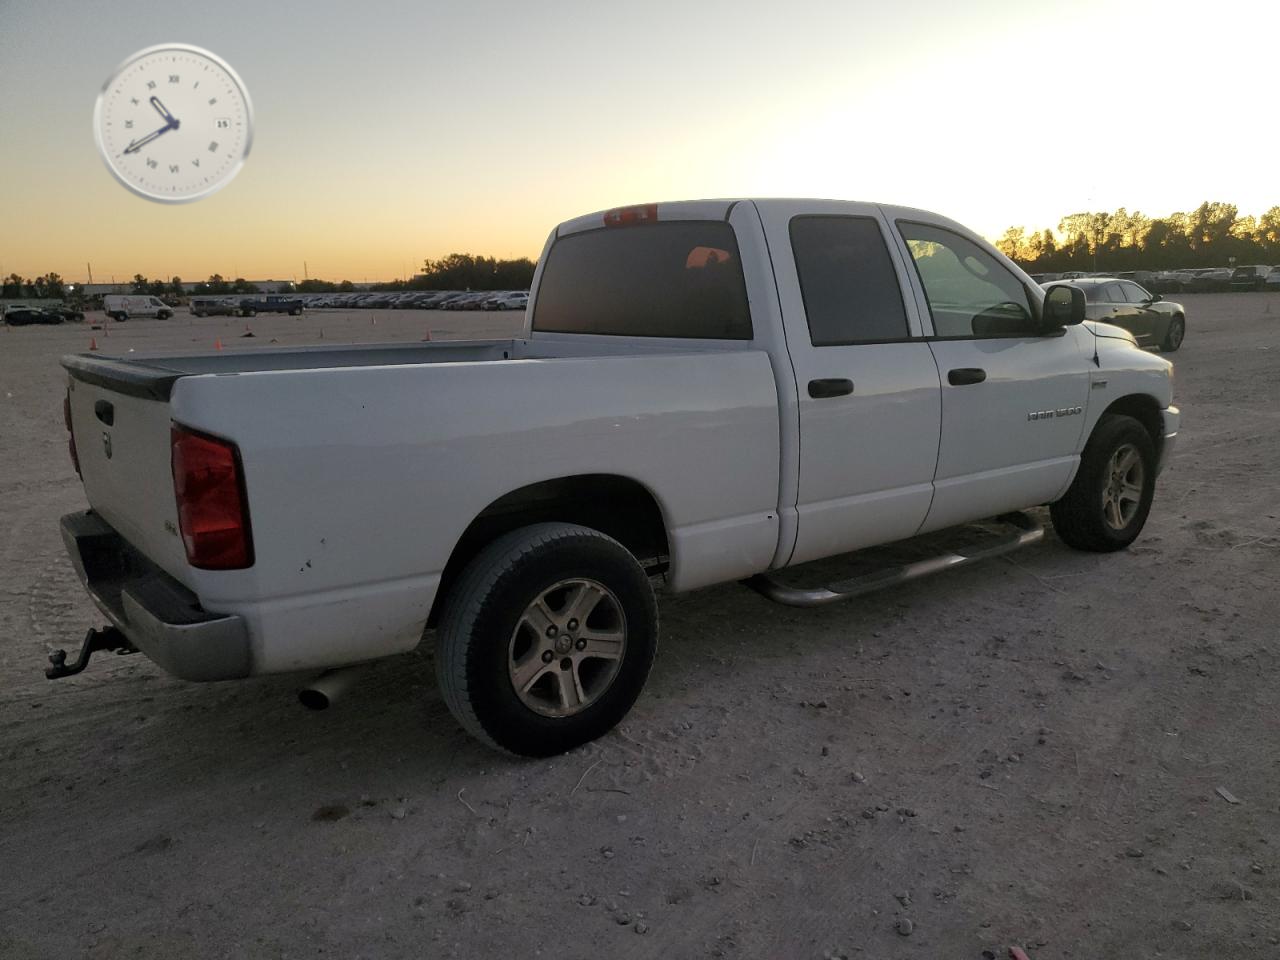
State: 10 h 40 min
